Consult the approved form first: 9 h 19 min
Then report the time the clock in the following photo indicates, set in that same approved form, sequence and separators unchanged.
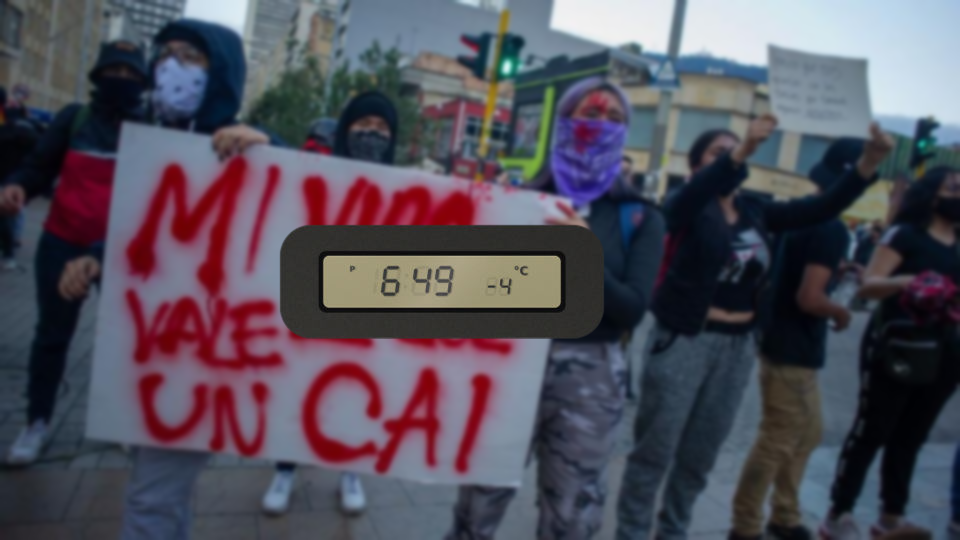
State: 6 h 49 min
